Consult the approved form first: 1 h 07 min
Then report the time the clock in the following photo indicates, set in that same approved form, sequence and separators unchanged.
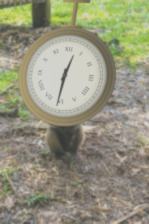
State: 12 h 31 min
